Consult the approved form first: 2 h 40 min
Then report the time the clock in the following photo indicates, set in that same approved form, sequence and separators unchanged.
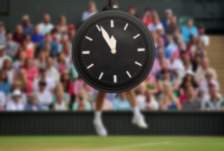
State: 11 h 56 min
